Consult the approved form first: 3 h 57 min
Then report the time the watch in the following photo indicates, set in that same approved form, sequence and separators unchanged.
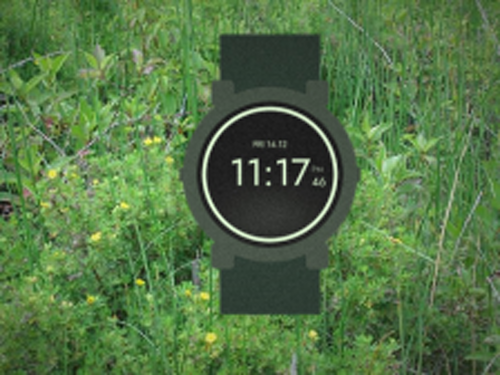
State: 11 h 17 min
